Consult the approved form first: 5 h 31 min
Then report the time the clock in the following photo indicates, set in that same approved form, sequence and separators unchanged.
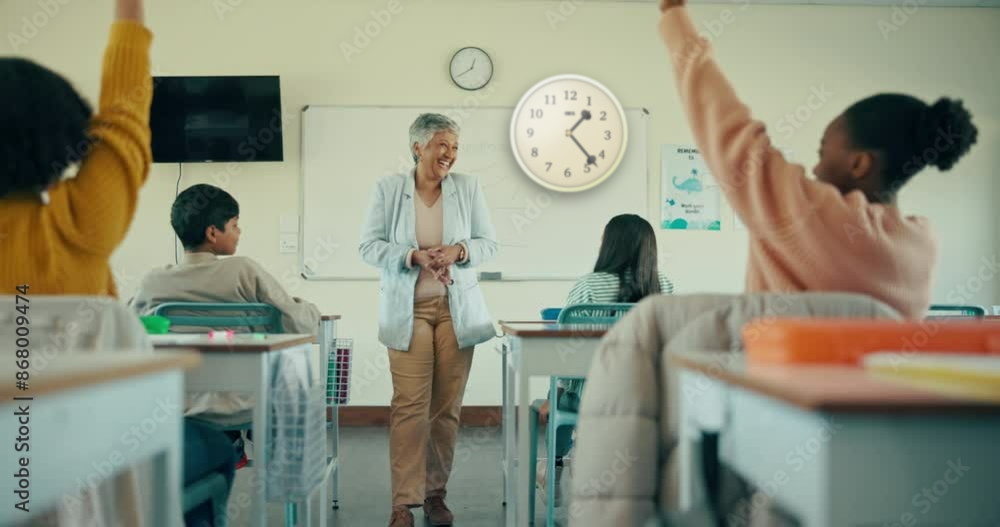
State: 1 h 23 min
